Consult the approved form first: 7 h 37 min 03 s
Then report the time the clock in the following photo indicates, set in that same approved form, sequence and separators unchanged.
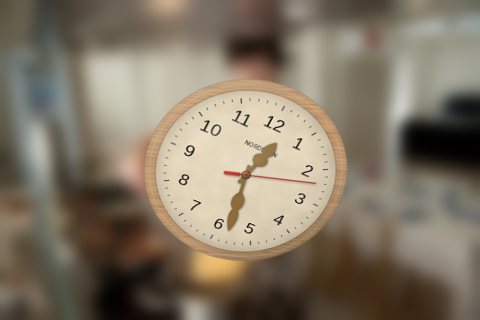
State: 12 h 28 min 12 s
